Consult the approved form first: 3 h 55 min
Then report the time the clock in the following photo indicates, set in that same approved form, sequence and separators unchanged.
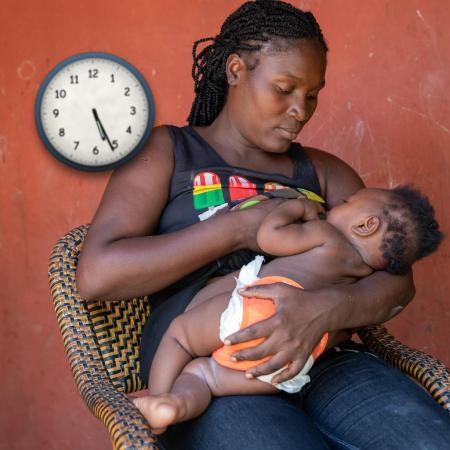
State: 5 h 26 min
